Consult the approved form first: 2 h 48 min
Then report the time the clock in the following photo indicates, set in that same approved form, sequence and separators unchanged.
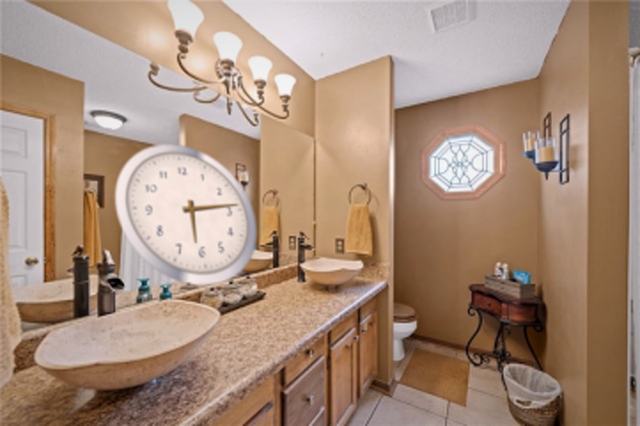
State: 6 h 14 min
